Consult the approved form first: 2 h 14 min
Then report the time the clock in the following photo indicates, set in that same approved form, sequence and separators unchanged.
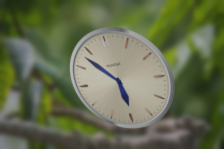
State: 5 h 53 min
